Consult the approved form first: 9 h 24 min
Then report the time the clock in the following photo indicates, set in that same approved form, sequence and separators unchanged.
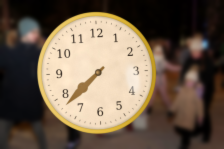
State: 7 h 38 min
